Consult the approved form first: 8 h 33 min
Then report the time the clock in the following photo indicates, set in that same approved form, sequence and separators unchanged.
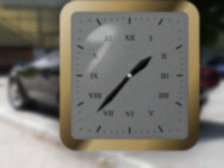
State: 1 h 37 min
